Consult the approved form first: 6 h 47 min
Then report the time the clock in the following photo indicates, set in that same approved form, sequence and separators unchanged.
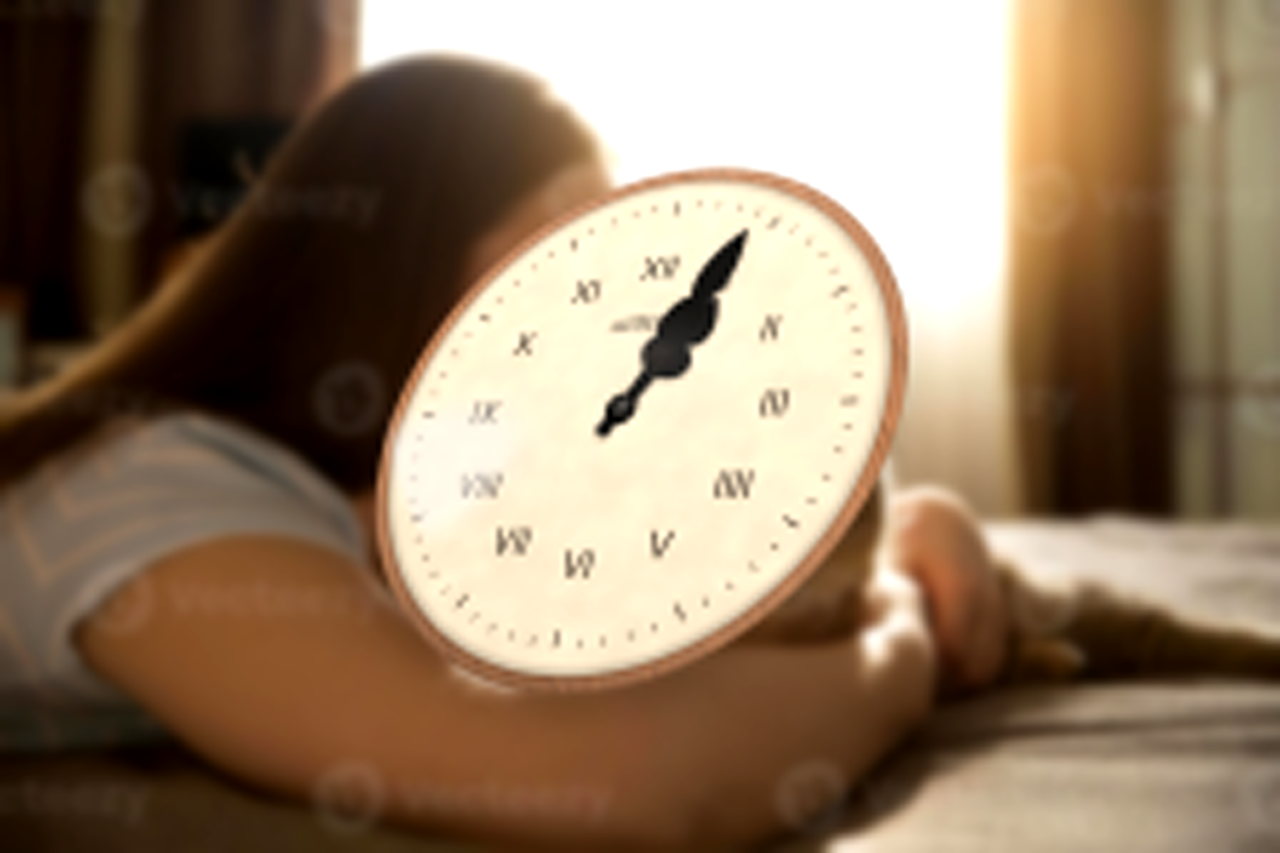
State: 1 h 04 min
